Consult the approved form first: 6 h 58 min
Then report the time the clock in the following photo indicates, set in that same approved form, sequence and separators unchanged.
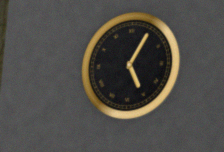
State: 5 h 05 min
